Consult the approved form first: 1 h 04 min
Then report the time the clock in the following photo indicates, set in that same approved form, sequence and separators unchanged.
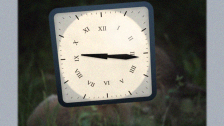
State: 9 h 16 min
